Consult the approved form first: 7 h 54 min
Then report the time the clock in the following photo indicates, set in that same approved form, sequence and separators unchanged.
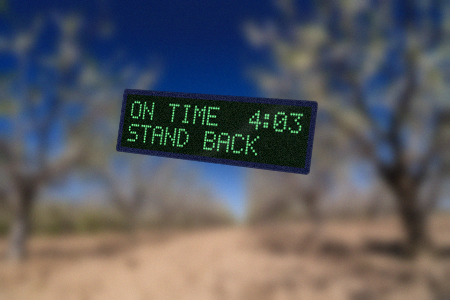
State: 4 h 03 min
